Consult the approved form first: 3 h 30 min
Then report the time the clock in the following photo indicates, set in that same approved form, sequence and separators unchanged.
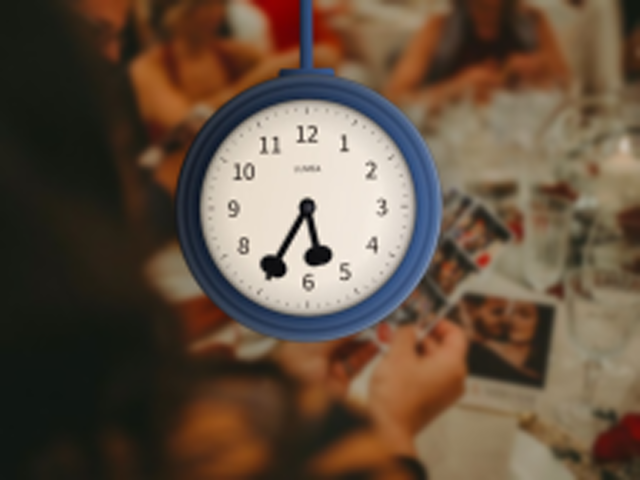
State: 5 h 35 min
